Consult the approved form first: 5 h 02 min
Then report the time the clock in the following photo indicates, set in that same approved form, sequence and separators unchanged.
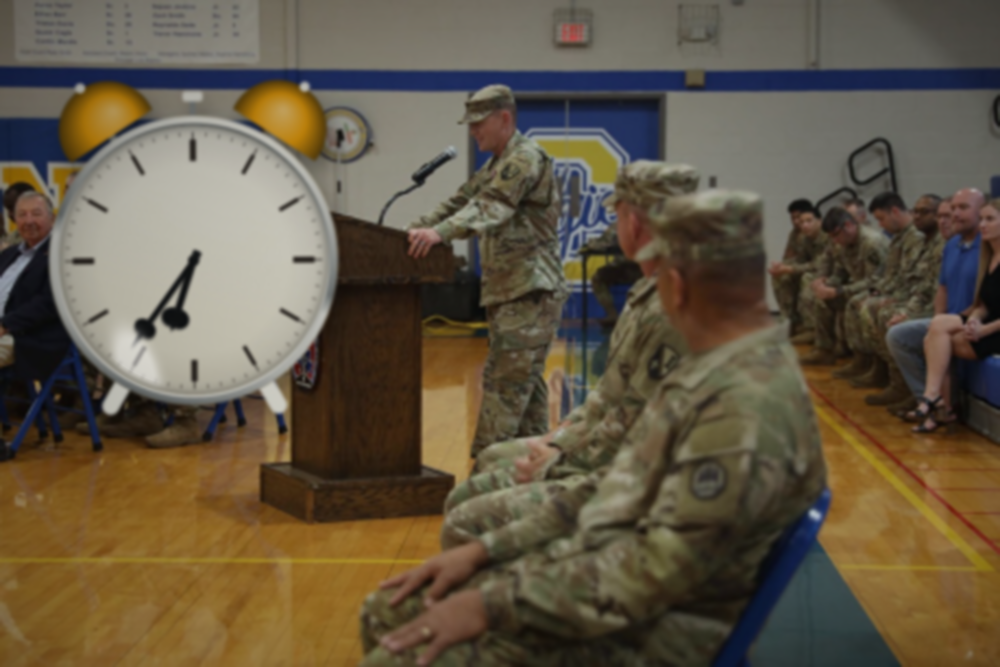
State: 6 h 36 min
